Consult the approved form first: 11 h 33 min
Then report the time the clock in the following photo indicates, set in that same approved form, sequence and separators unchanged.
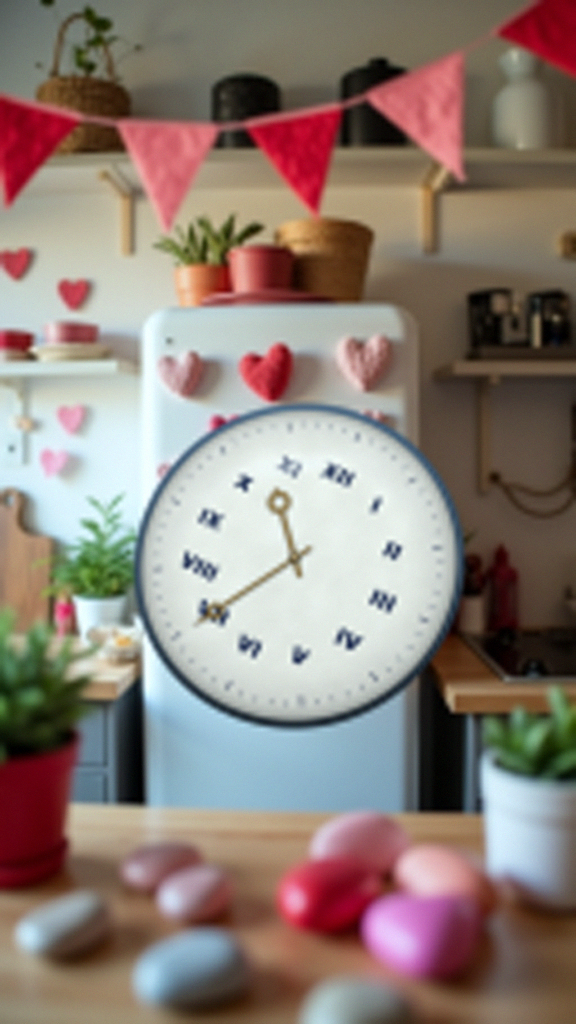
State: 10 h 35 min
